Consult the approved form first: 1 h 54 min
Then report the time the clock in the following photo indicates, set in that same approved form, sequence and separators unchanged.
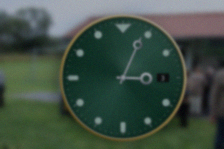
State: 3 h 04 min
